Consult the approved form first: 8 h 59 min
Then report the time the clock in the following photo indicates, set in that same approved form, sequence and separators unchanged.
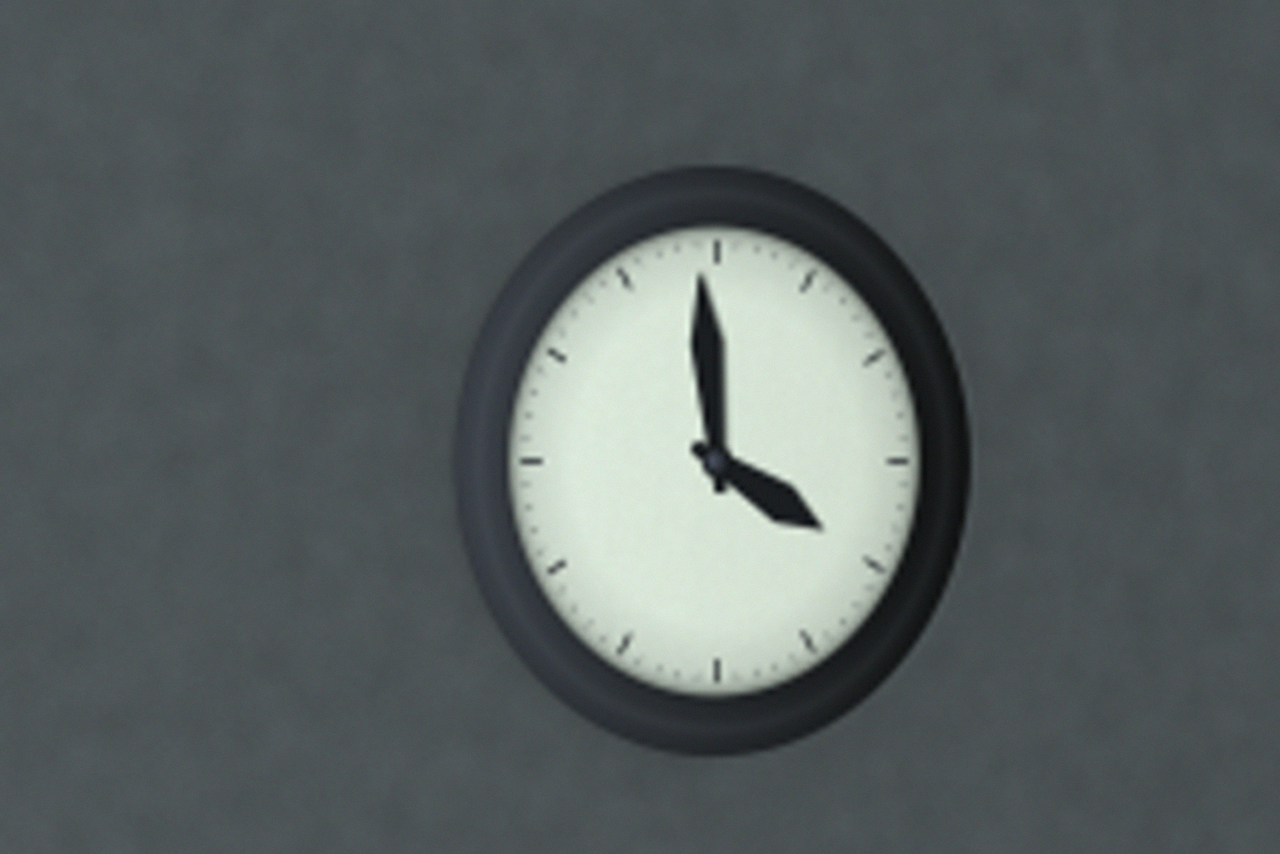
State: 3 h 59 min
